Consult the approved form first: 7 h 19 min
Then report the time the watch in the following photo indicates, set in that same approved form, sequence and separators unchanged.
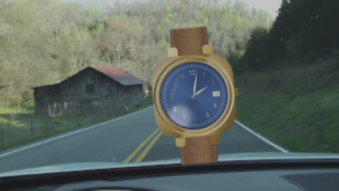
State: 2 h 02 min
